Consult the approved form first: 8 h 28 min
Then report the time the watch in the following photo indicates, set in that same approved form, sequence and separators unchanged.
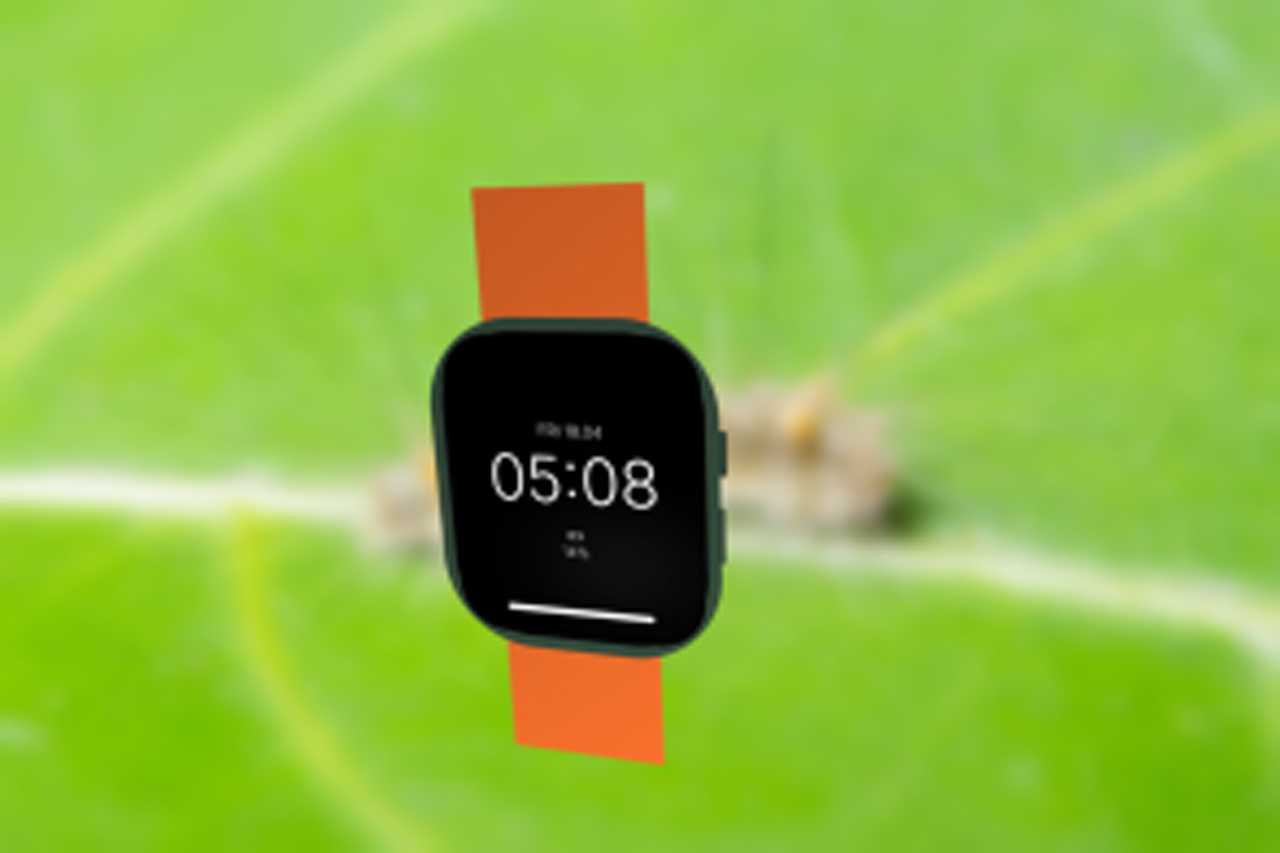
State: 5 h 08 min
